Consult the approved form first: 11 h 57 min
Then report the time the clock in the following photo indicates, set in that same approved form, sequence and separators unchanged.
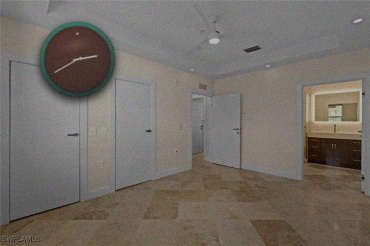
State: 2 h 40 min
